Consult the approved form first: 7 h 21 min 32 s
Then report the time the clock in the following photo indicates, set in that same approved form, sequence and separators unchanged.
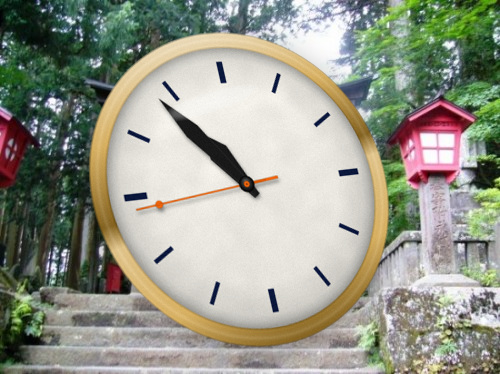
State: 10 h 53 min 44 s
